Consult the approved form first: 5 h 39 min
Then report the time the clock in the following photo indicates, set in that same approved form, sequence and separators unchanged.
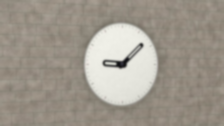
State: 9 h 08 min
